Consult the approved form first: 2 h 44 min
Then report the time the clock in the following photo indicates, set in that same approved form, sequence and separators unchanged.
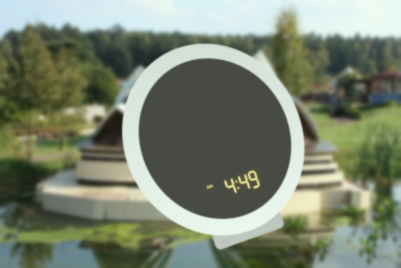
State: 4 h 49 min
